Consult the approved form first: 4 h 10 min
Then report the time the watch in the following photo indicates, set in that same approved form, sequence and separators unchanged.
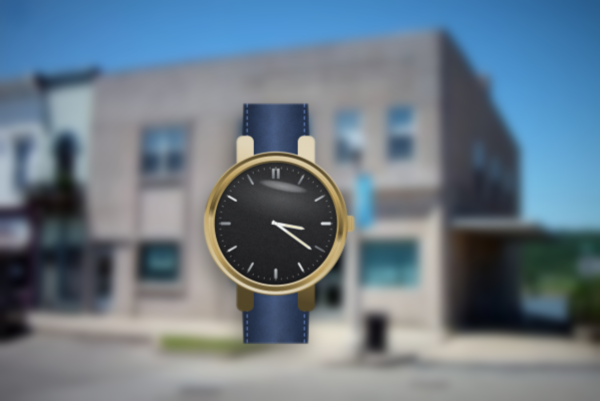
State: 3 h 21 min
